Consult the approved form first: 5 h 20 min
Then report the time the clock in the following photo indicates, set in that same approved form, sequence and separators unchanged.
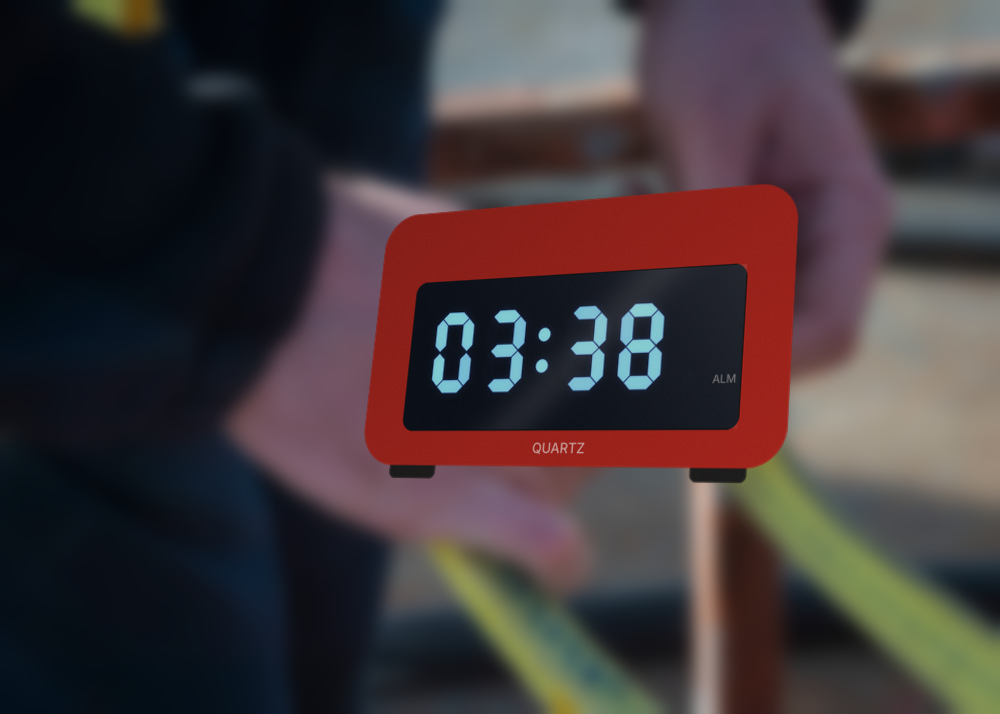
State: 3 h 38 min
